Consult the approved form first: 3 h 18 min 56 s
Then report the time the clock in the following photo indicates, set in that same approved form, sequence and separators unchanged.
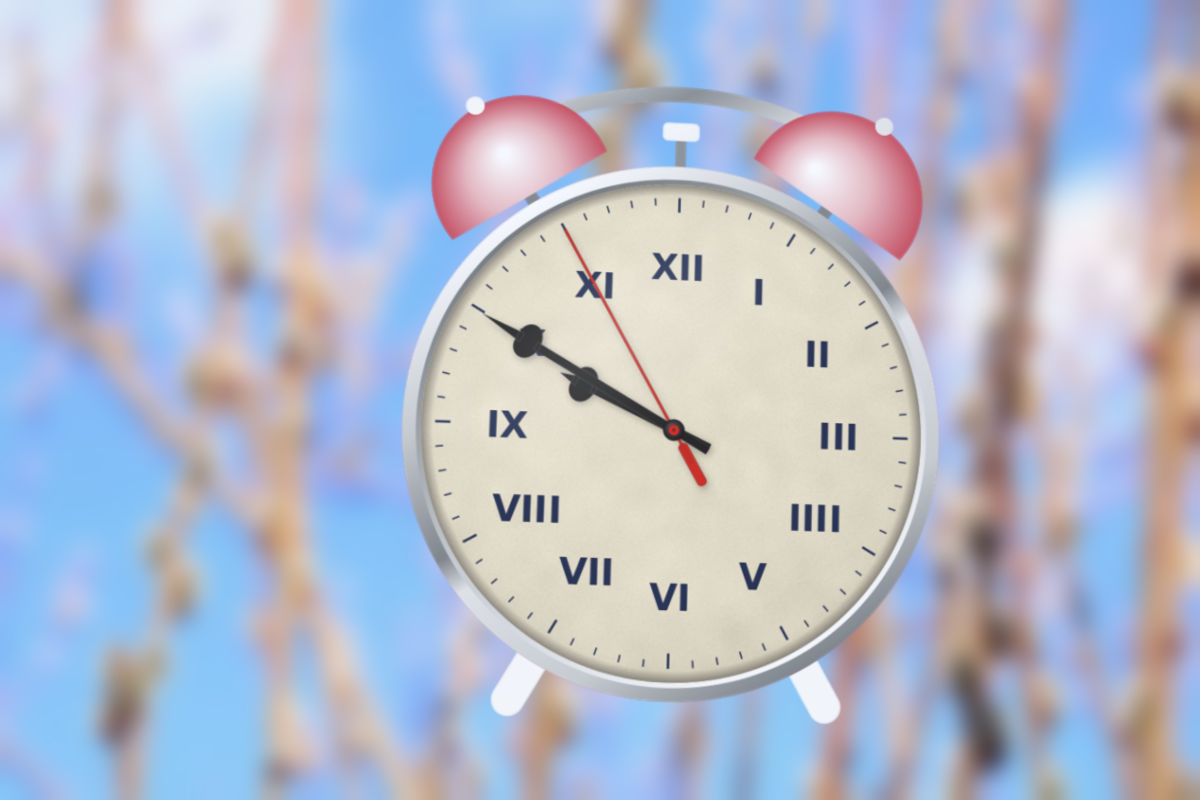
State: 9 h 49 min 55 s
